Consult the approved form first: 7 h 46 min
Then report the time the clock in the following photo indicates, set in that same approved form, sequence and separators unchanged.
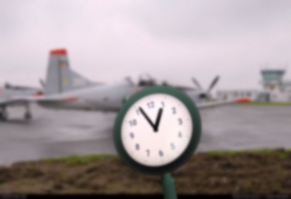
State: 12 h 56 min
